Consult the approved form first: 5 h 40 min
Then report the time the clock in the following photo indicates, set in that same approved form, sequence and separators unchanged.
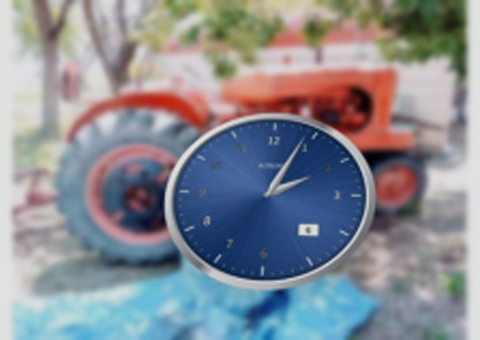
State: 2 h 04 min
